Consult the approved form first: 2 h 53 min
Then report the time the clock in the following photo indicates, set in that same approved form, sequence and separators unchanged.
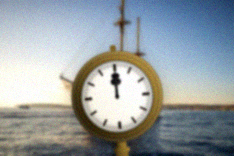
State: 12 h 00 min
